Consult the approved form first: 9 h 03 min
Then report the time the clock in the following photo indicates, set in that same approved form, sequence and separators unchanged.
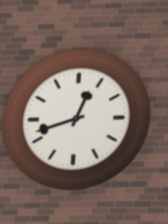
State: 12 h 42 min
